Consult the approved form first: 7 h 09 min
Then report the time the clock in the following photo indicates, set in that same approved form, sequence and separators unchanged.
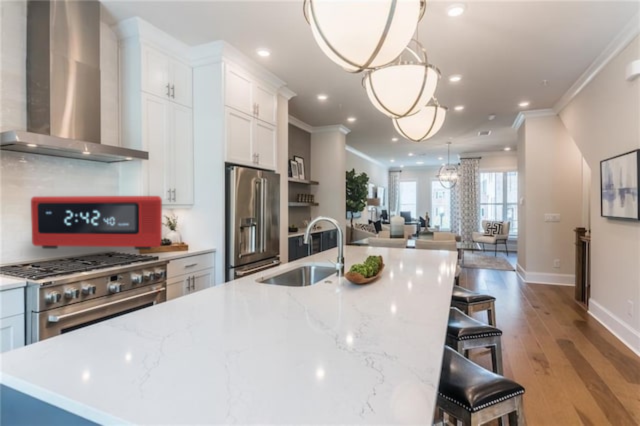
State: 2 h 42 min
